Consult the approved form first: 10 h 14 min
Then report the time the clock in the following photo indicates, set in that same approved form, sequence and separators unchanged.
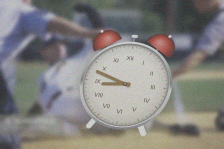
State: 8 h 48 min
